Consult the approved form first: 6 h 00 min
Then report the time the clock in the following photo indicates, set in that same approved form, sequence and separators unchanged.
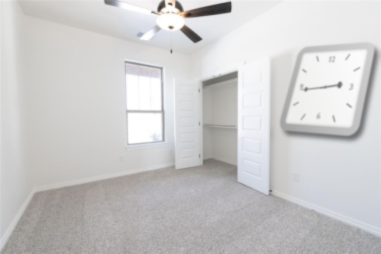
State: 2 h 44 min
